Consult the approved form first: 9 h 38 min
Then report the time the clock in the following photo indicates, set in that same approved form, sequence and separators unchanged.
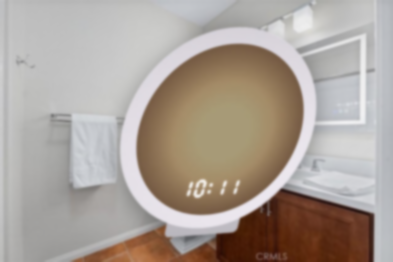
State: 10 h 11 min
